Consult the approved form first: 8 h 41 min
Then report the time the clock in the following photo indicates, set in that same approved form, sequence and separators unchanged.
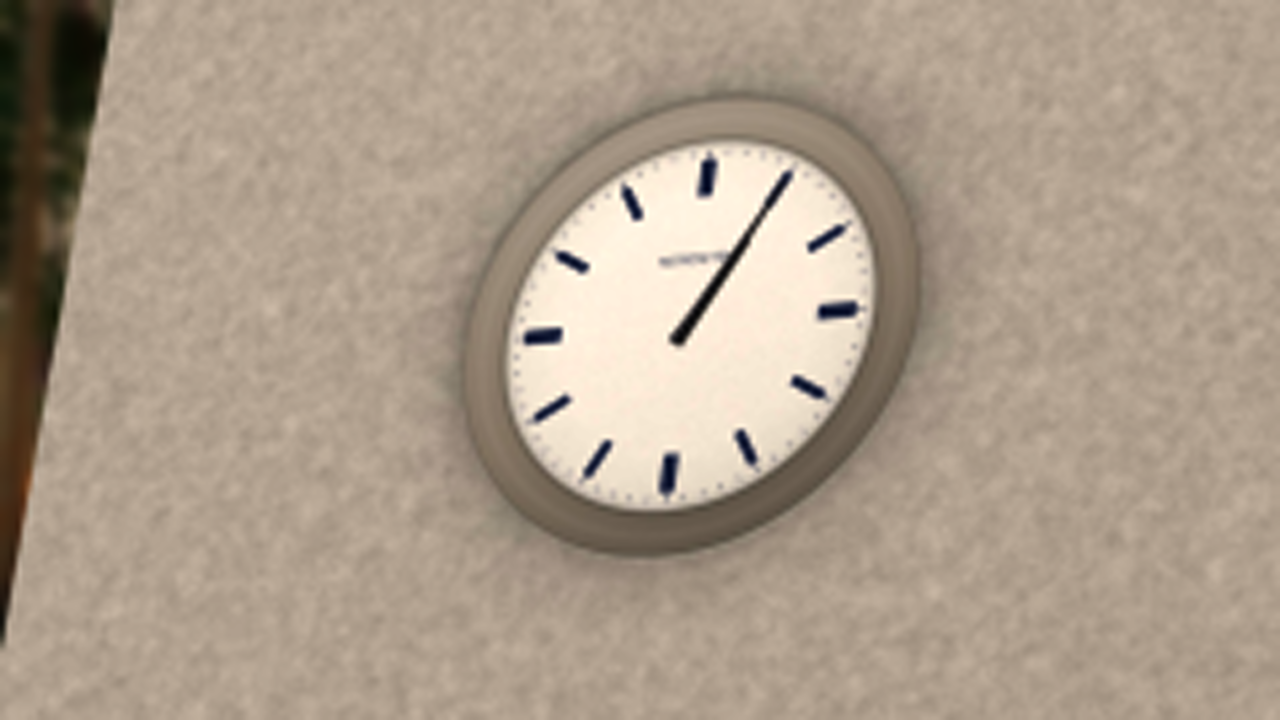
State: 1 h 05 min
